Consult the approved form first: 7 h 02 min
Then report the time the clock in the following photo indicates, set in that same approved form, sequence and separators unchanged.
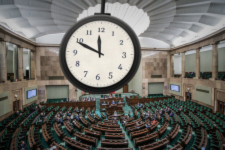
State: 11 h 49 min
